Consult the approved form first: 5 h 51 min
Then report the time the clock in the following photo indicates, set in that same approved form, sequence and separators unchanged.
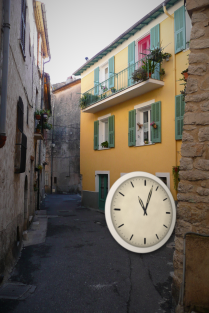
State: 11 h 03 min
